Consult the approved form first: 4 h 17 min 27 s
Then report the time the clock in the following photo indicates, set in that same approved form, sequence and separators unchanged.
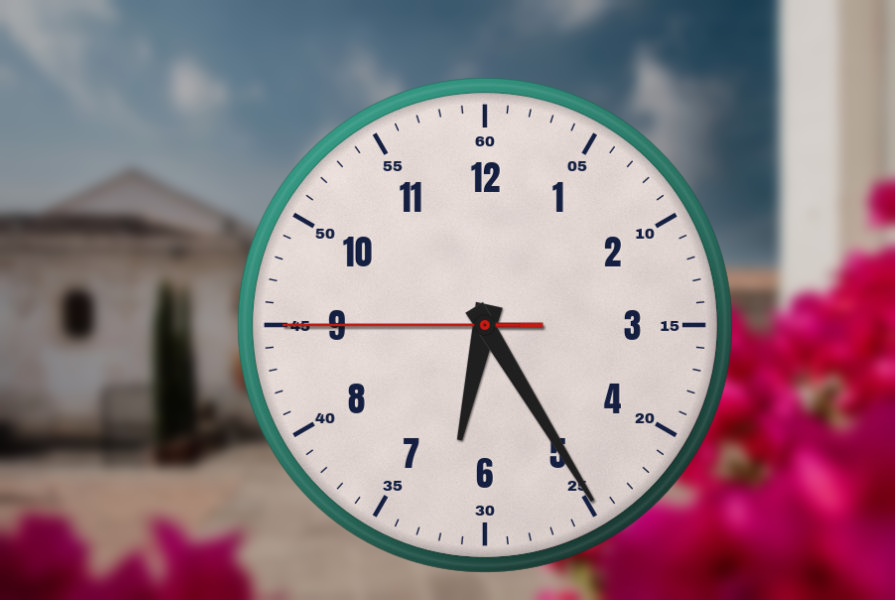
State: 6 h 24 min 45 s
